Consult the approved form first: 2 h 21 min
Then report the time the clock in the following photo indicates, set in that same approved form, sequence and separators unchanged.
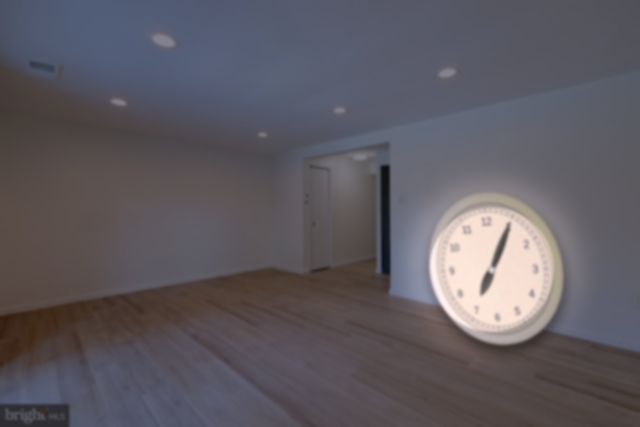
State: 7 h 05 min
